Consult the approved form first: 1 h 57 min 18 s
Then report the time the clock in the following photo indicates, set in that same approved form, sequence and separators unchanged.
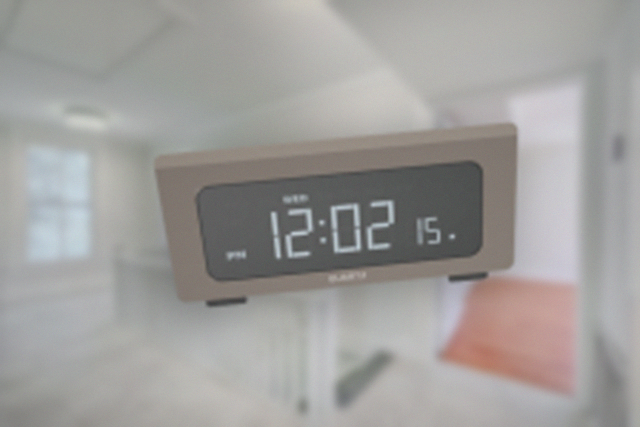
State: 12 h 02 min 15 s
